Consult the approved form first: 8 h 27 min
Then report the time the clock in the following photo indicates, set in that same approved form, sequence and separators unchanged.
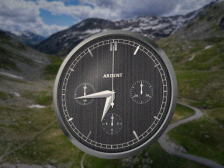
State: 6 h 44 min
